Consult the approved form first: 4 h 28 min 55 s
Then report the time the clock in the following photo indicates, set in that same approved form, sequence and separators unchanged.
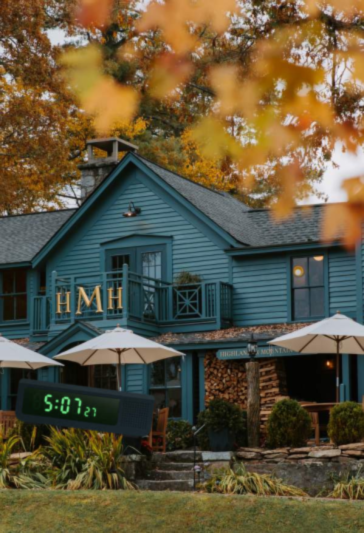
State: 5 h 07 min 27 s
